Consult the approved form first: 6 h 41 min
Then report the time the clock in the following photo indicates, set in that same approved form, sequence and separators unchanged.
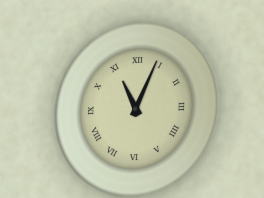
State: 11 h 04 min
